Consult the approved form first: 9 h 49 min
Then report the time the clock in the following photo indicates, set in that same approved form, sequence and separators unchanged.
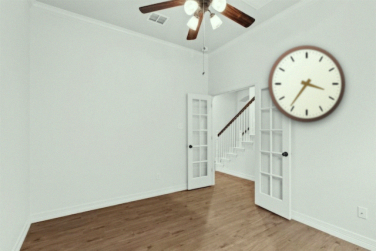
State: 3 h 36 min
